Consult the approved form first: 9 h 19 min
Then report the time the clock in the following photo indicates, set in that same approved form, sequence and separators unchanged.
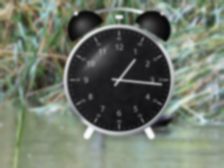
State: 1 h 16 min
